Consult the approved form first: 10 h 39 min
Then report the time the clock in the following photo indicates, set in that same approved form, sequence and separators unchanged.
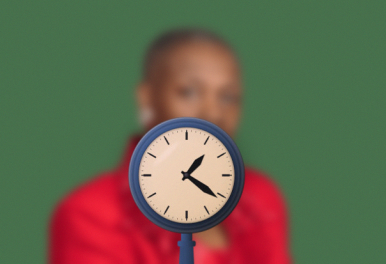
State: 1 h 21 min
